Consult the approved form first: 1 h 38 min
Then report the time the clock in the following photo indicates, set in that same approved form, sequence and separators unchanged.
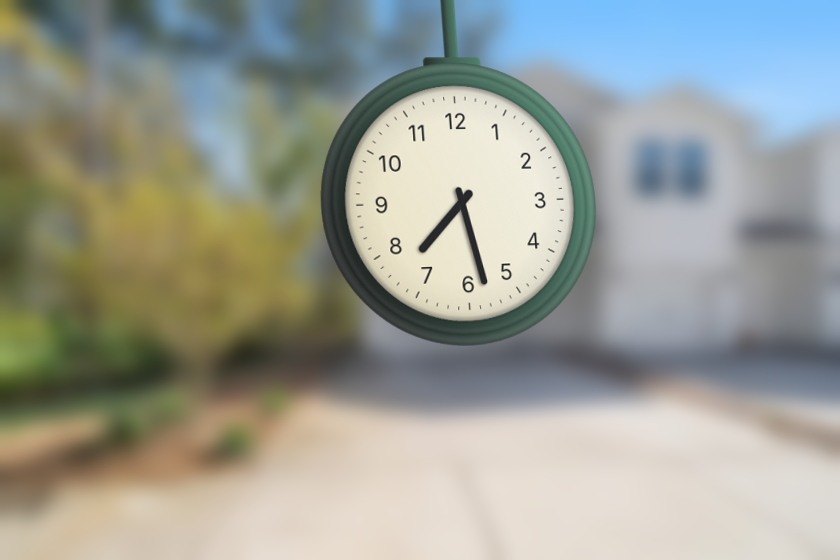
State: 7 h 28 min
